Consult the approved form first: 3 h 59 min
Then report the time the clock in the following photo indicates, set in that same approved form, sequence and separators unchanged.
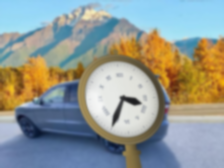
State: 3 h 35 min
